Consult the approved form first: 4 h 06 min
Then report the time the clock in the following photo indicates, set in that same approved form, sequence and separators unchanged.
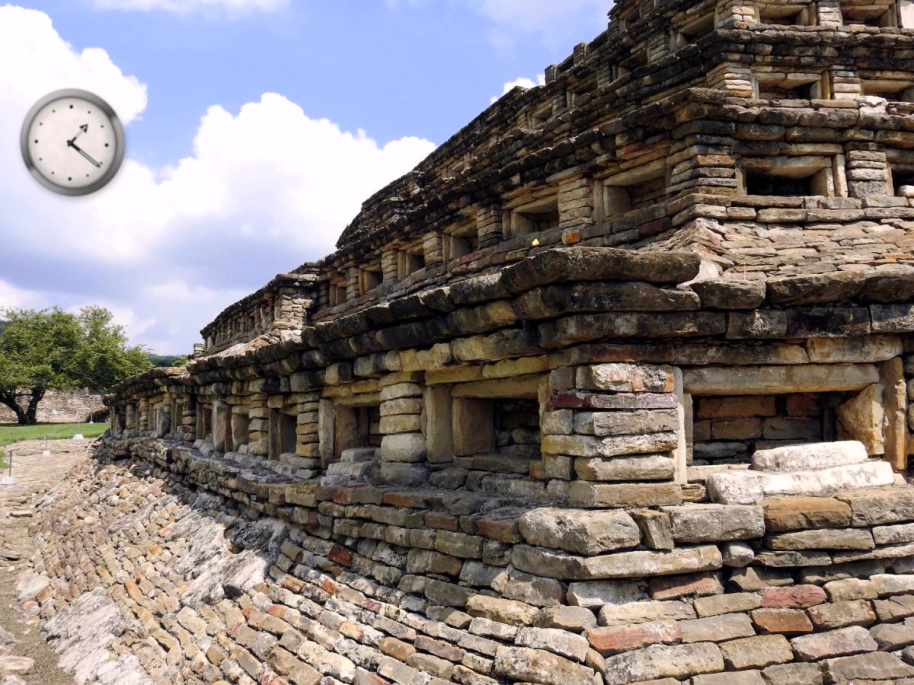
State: 1 h 21 min
